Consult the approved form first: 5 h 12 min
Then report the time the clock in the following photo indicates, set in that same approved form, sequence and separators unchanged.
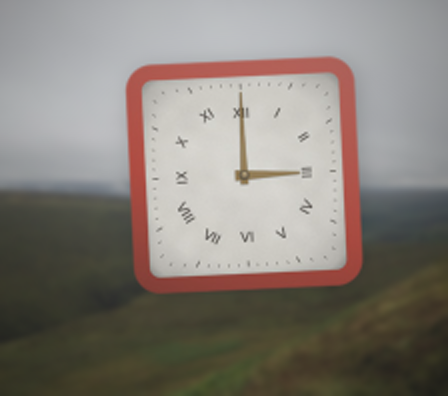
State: 3 h 00 min
